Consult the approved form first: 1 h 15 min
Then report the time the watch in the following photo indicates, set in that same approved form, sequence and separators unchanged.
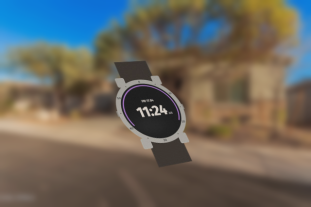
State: 11 h 24 min
